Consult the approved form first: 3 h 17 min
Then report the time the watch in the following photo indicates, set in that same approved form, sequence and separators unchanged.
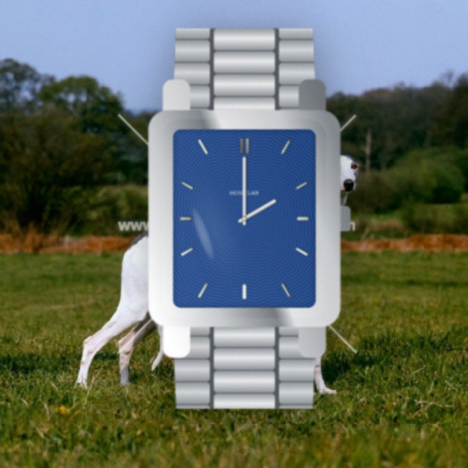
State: 2 h 00 min
